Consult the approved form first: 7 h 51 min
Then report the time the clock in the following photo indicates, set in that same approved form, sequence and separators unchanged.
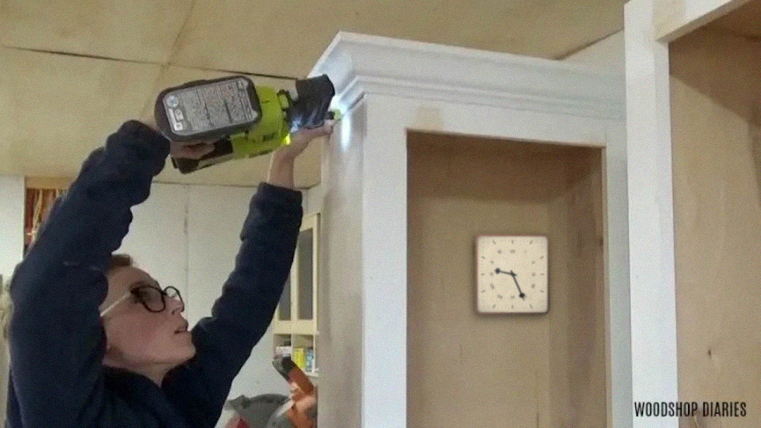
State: 9 h 26 min
